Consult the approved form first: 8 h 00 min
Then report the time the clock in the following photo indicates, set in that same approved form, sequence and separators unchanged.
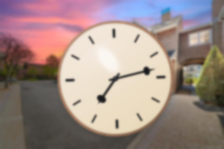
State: 7 h 13 min
